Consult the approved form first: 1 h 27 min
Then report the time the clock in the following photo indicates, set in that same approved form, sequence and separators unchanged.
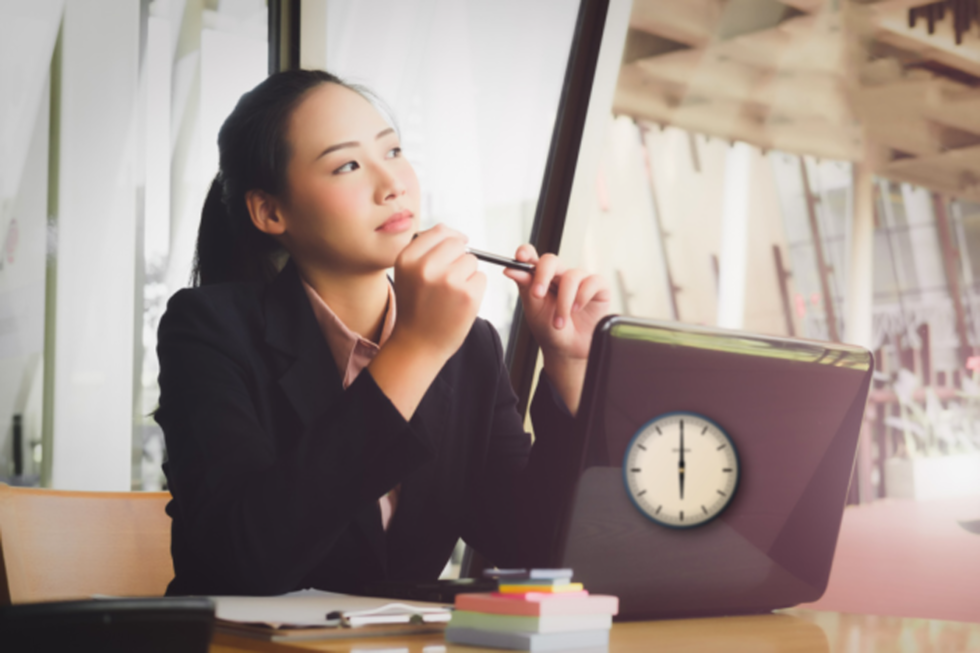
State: 6 h 00 min
